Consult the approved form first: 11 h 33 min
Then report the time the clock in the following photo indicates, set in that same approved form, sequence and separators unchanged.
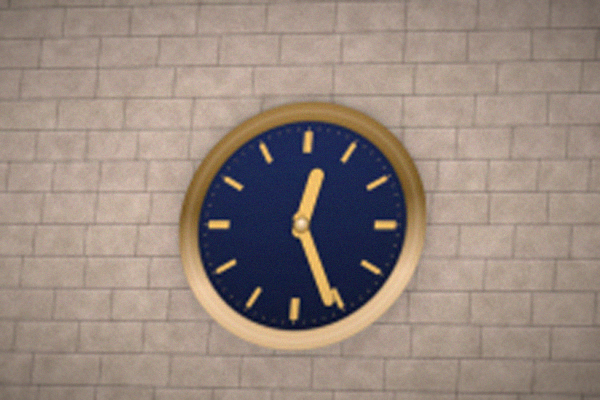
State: 12 h 26 min
